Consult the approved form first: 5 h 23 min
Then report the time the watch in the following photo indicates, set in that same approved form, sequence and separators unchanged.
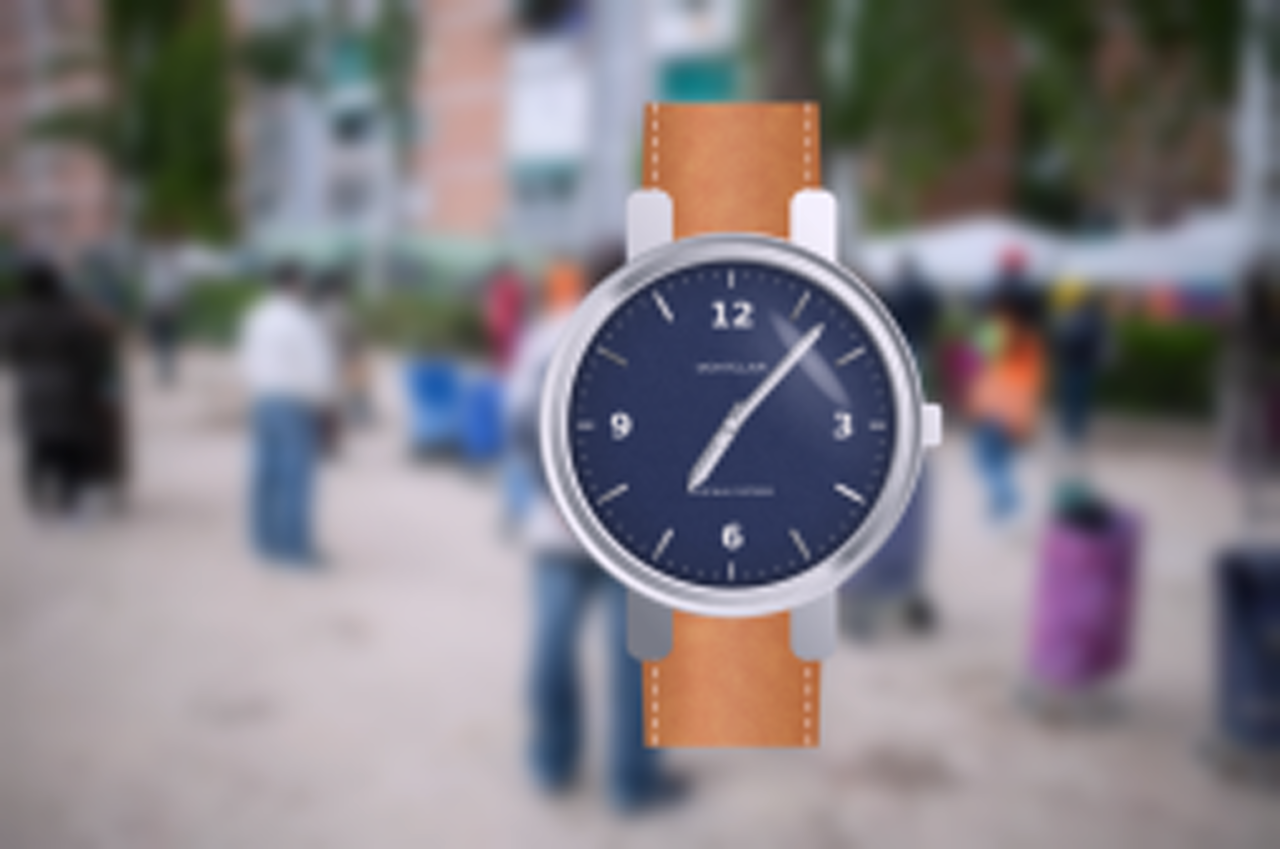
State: 7 h 07 min
